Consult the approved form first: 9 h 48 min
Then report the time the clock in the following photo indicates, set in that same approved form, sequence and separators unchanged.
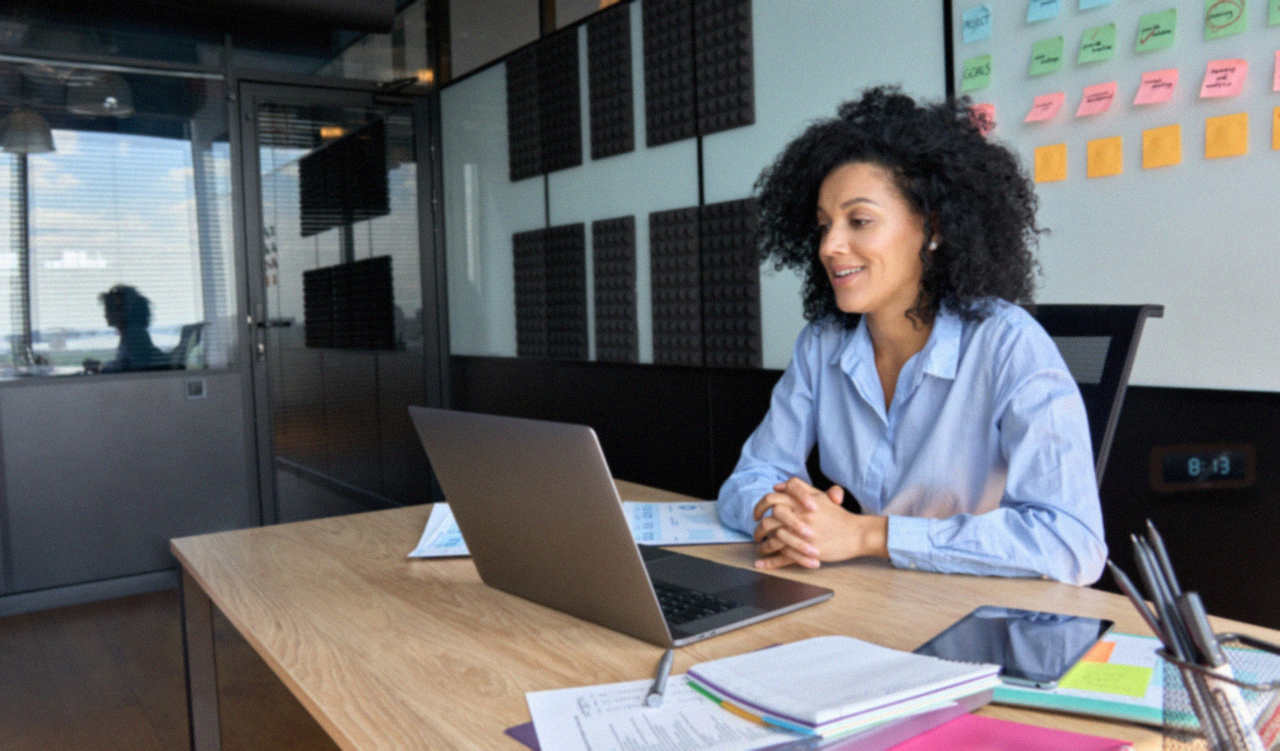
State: 8 h 13 min
